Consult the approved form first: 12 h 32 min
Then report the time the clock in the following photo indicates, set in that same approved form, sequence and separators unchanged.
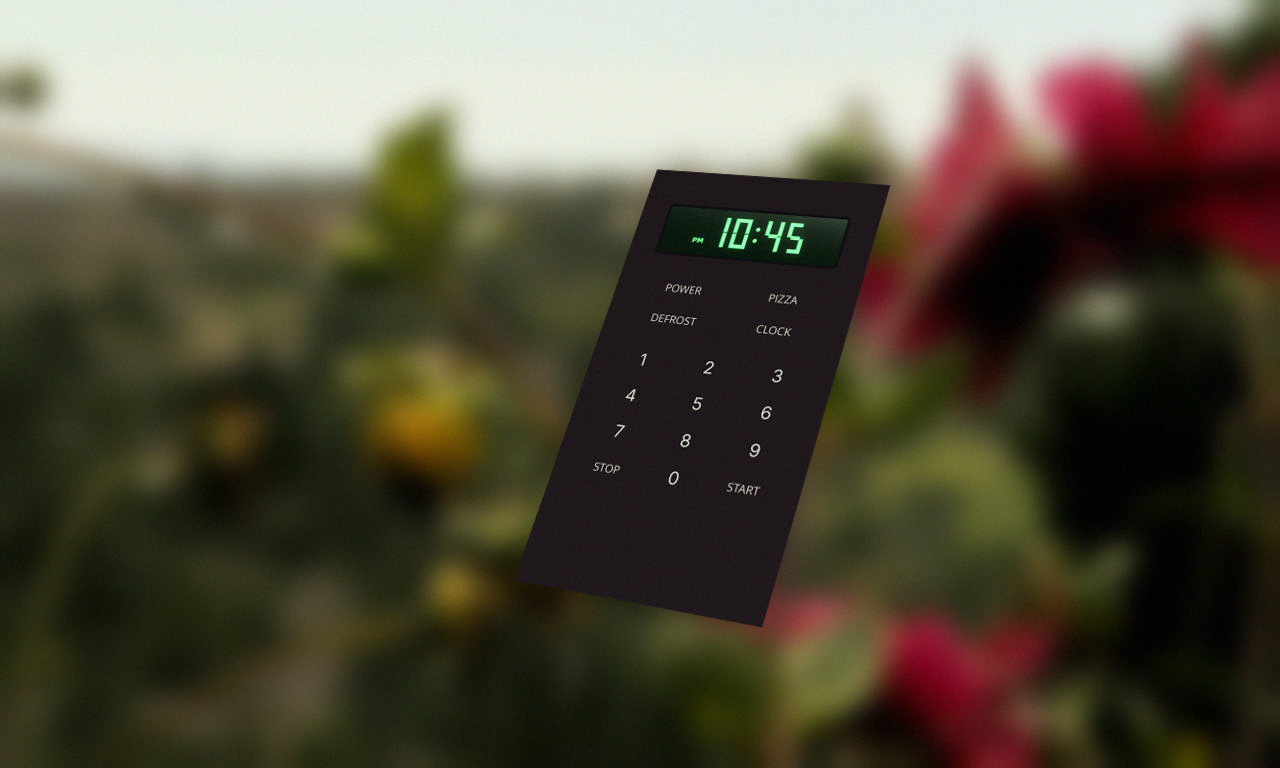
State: 10 h 45 min
